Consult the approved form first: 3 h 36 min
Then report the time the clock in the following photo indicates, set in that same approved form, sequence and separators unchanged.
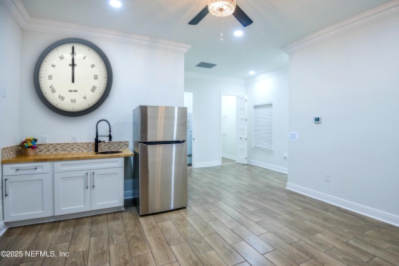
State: 12 h 00 min
